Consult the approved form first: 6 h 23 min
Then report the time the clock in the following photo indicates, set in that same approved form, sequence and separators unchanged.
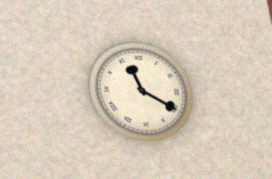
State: 11 h 20 min
